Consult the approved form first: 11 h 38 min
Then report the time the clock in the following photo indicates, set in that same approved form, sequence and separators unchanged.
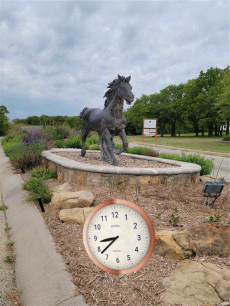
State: 8 h 38 min
